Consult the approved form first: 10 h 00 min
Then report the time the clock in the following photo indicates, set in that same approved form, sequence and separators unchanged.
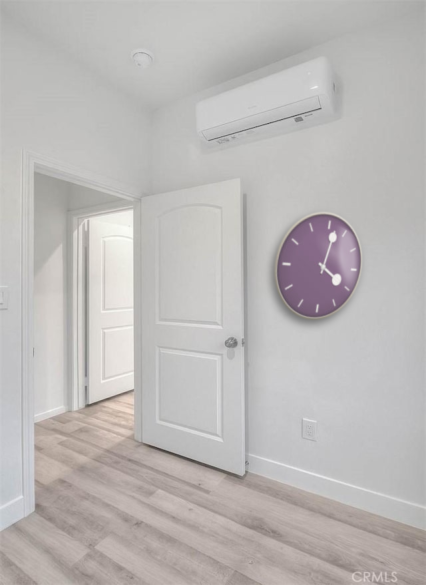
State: 4 h 02 min
